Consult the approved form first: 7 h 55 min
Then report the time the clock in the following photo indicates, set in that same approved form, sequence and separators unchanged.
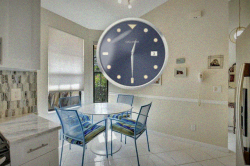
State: 12 h 30 min
